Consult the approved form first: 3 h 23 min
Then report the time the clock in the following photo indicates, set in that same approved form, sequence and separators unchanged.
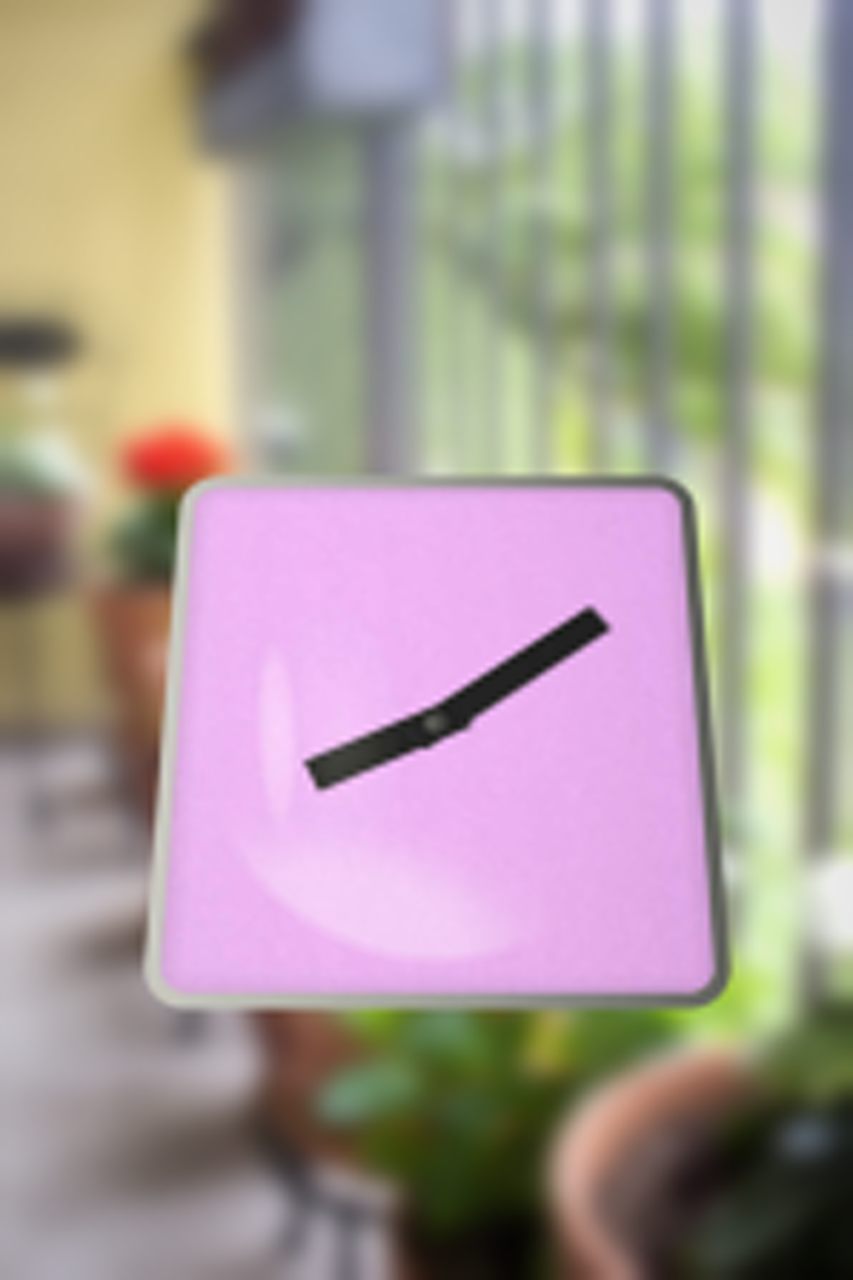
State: 8 h 09 min
